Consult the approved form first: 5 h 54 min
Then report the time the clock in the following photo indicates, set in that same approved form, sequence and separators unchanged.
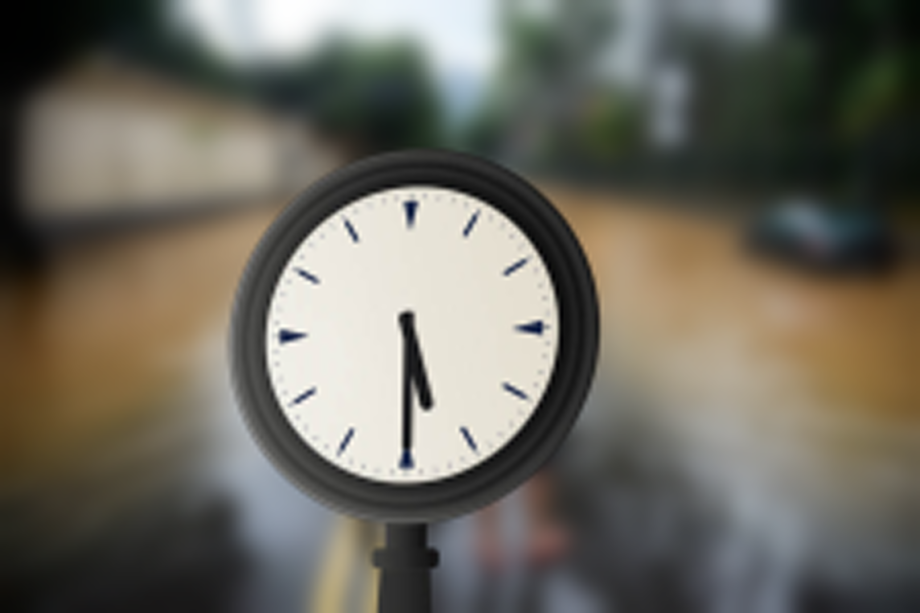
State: 5 h 30 min
